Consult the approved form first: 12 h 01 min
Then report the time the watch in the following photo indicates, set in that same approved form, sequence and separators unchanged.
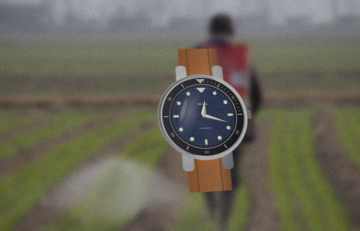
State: 12 h 18 min
